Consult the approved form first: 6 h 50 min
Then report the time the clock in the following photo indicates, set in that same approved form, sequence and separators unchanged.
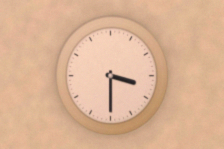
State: 3 h 30 min
